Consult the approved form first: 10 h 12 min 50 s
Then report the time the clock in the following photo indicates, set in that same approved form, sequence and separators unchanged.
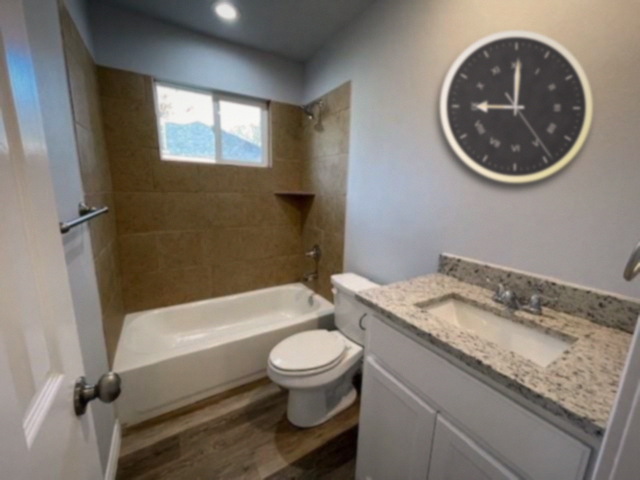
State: 9 h 00 min 24 s
